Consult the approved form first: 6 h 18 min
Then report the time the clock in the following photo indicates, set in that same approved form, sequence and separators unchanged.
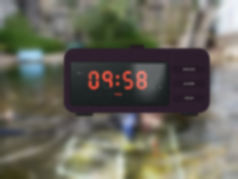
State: 9 h 58 min
